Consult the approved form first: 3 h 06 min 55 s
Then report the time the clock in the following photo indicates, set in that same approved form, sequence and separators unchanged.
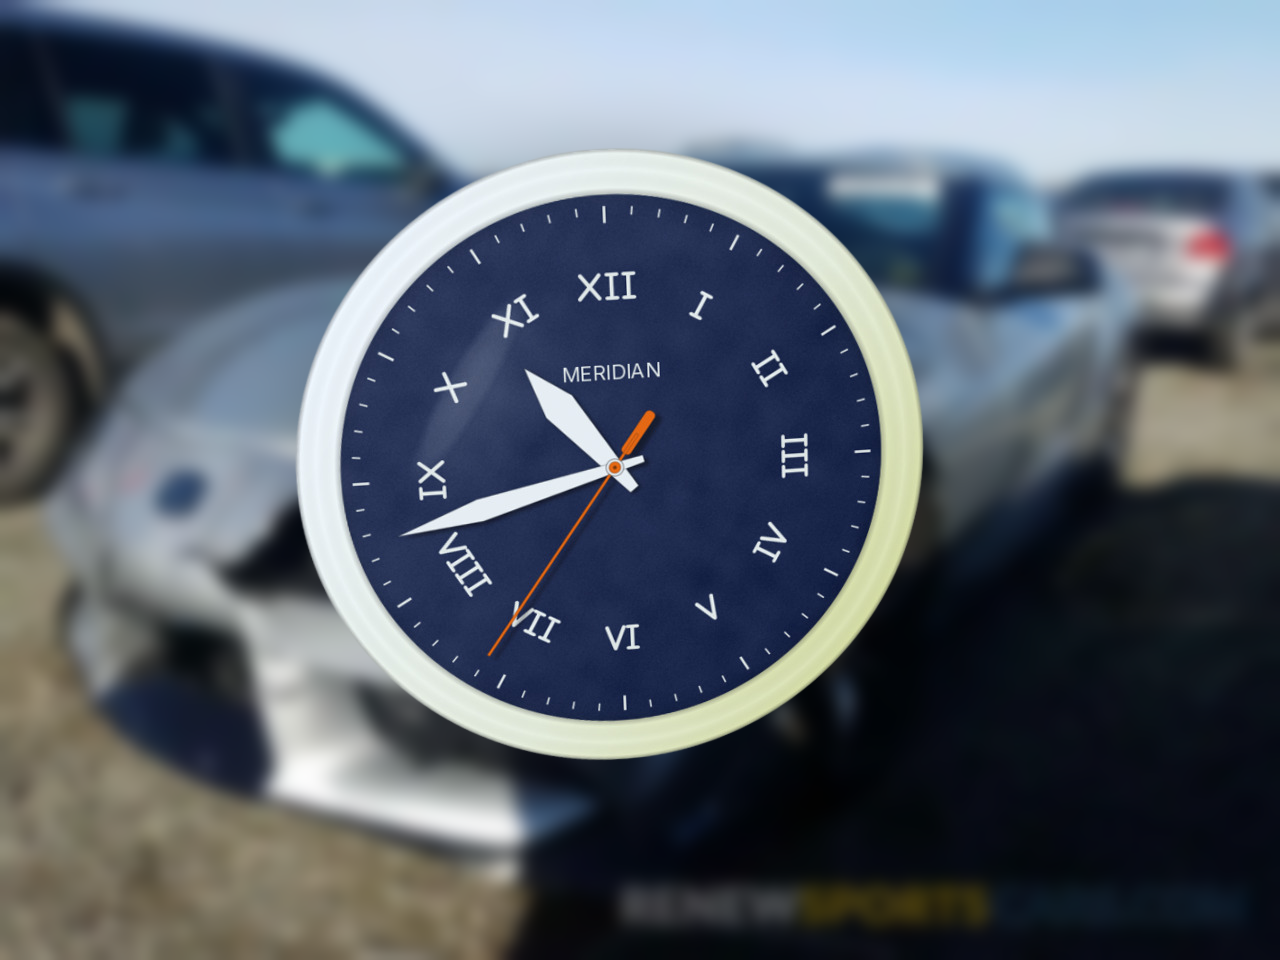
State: 10 h 42 min 36 s
